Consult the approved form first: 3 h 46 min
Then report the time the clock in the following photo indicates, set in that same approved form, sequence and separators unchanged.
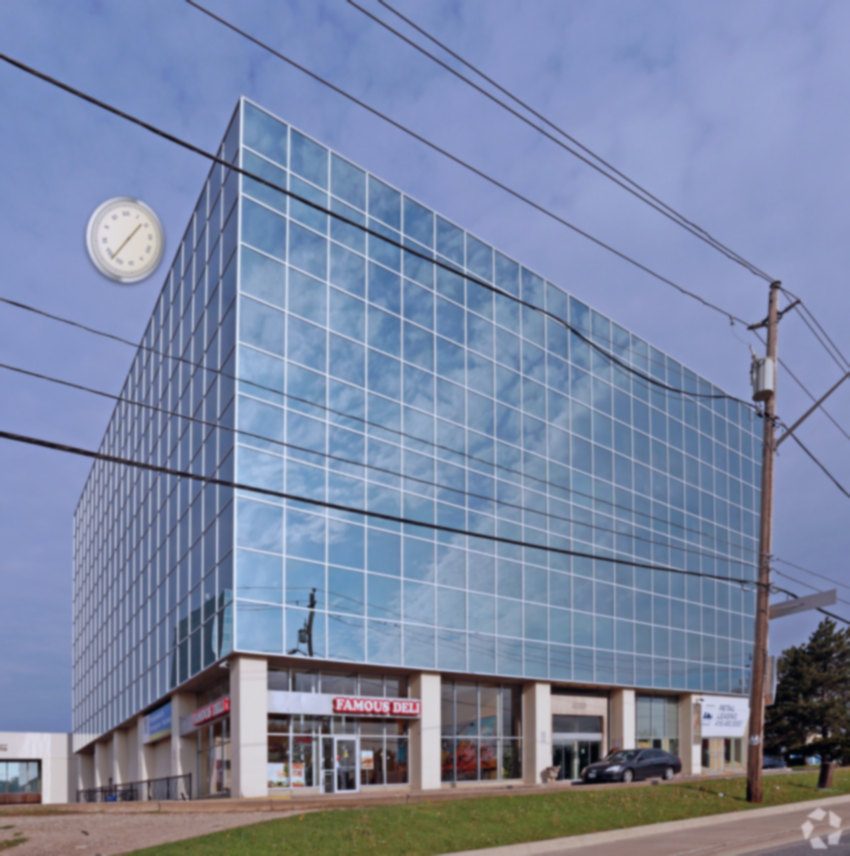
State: 1 h 38 min
